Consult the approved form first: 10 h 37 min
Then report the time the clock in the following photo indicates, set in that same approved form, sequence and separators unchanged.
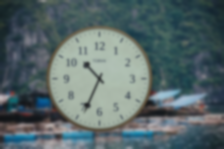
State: 10 h 34 min
